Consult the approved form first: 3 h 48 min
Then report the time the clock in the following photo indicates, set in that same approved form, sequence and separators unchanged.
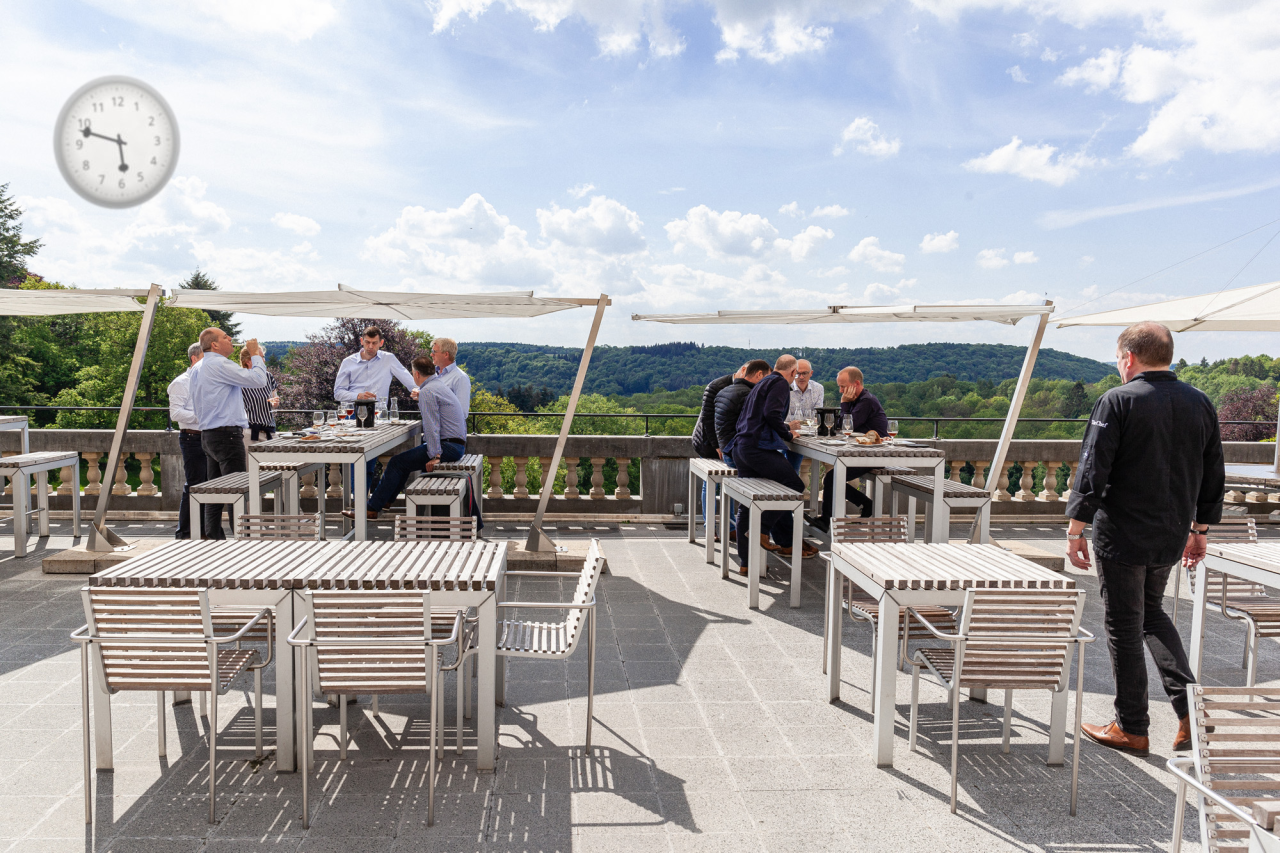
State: 5 h 48 min
